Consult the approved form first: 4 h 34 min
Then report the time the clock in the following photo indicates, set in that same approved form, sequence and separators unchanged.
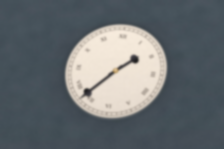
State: 1 h 37 min
